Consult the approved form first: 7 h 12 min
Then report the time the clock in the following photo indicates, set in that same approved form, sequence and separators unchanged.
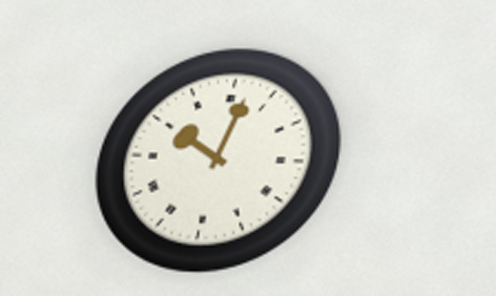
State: 10 h 02 min
